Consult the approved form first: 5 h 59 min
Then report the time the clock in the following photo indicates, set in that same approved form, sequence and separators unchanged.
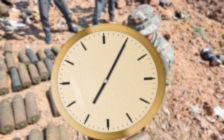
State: 7 h 05 min
